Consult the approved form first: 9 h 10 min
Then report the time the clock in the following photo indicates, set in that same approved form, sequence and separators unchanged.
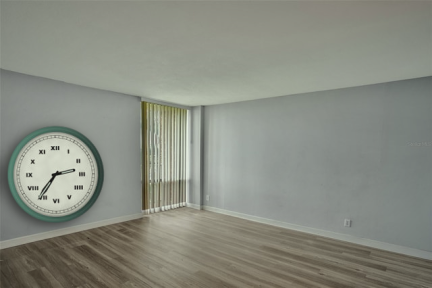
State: 2 h 36 min
